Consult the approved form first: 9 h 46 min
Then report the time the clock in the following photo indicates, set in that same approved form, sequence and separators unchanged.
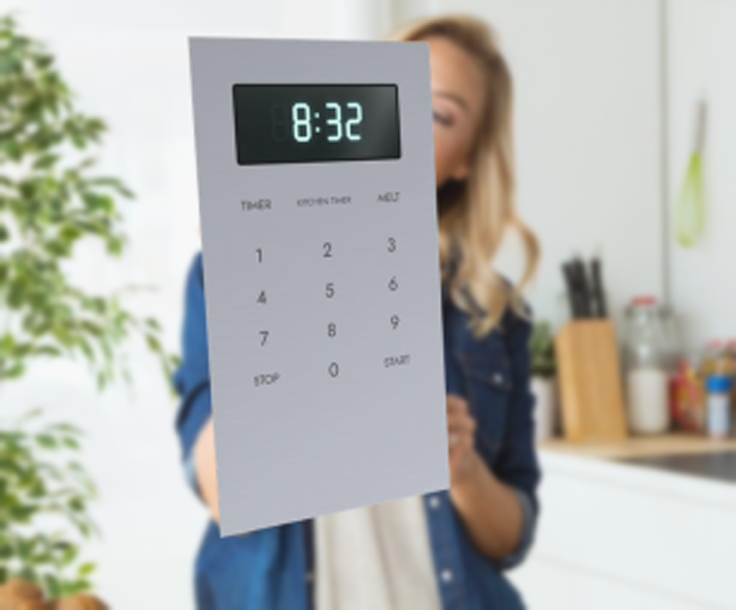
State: 8 h 32 min
